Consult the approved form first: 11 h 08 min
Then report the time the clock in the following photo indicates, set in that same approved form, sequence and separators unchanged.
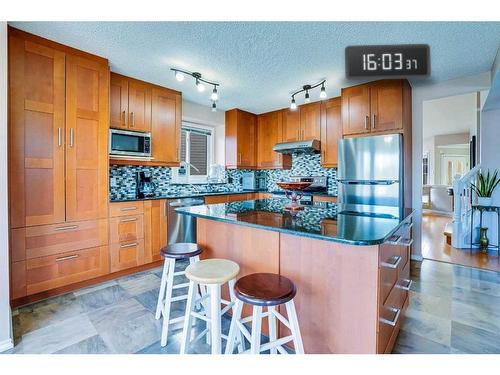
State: 16 h 03 min
